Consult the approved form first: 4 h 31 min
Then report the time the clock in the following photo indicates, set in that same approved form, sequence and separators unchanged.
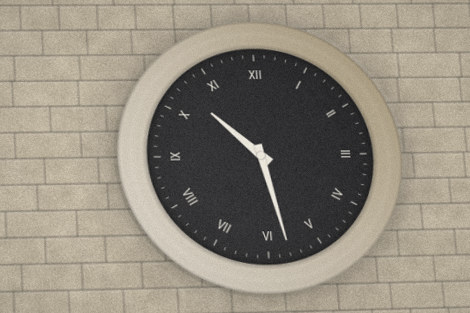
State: 10 h 28 min
